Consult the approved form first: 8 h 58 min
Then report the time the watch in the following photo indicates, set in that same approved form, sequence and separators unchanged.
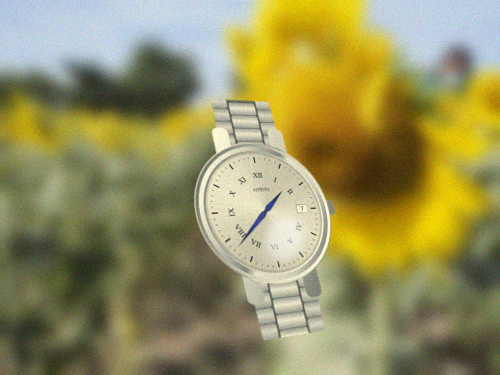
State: 1 h 38 min
